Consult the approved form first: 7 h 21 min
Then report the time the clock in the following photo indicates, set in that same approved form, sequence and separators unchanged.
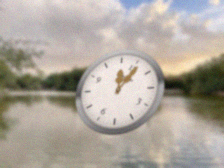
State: 11 h 01 min
